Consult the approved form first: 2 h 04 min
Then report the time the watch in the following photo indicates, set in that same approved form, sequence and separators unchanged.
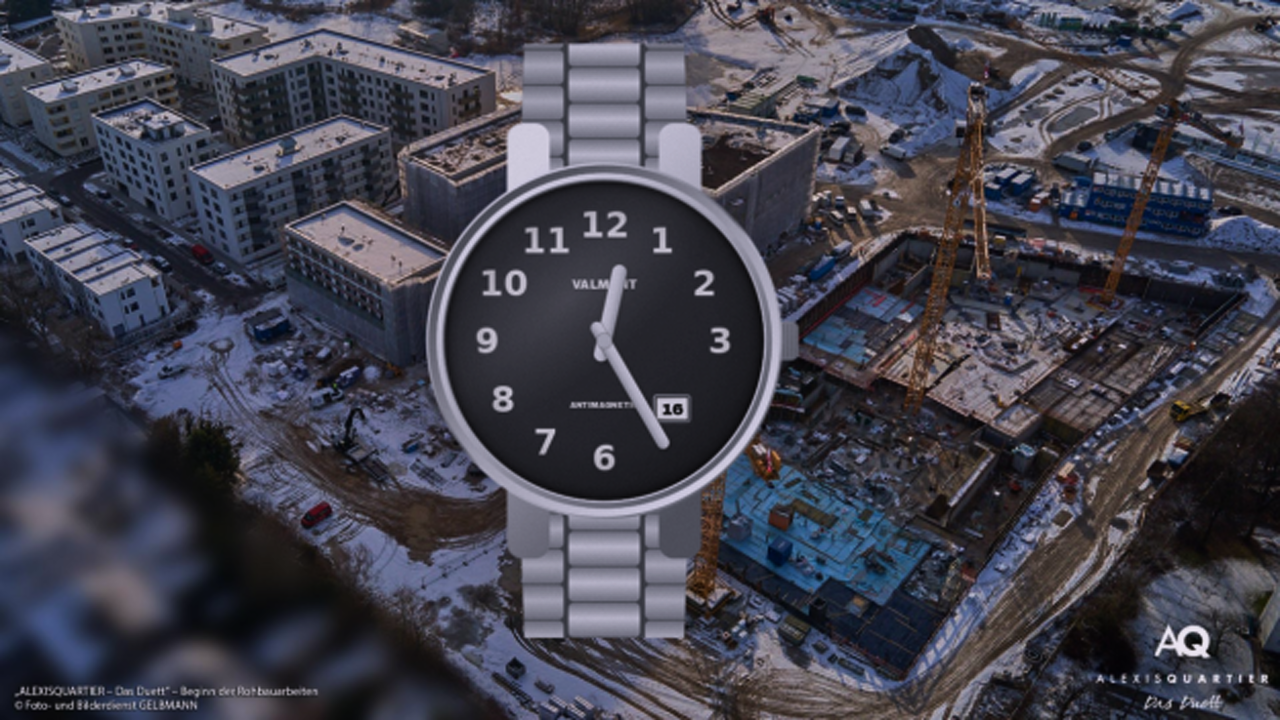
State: 12 h 25 min
